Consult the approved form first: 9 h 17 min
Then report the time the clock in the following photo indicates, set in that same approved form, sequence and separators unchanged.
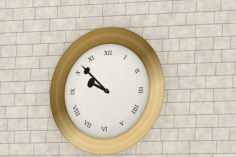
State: 9 h 52 min
